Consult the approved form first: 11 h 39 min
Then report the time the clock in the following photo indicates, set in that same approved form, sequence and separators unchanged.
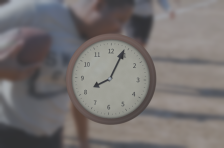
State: 8 h 04 min
